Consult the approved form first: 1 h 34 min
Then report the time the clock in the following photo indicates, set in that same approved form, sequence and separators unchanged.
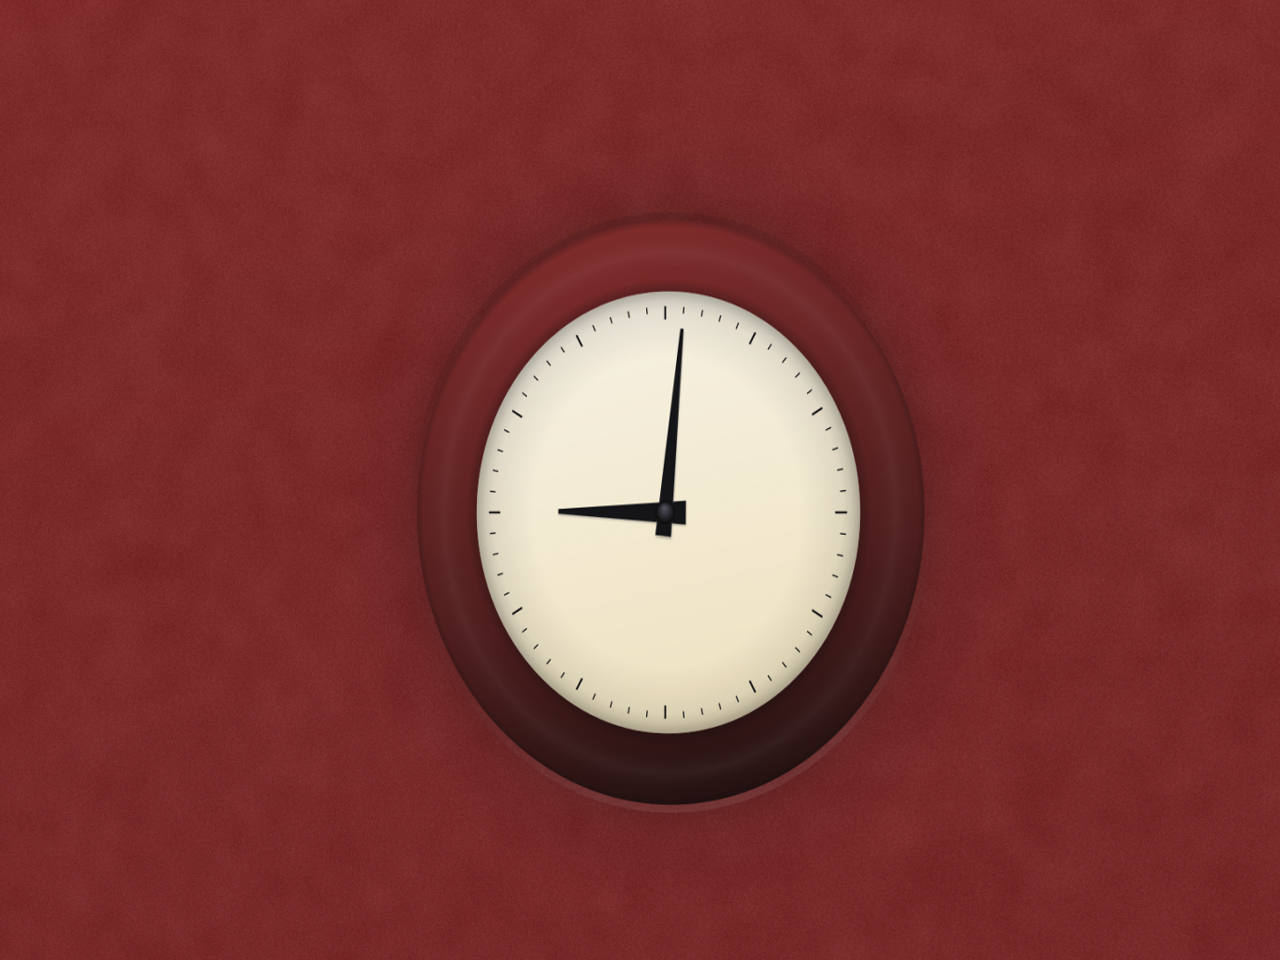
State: 9 h 01 min
